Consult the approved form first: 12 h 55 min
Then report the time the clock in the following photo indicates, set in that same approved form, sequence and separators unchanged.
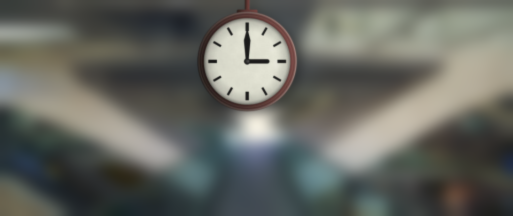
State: 3 h 00 min
